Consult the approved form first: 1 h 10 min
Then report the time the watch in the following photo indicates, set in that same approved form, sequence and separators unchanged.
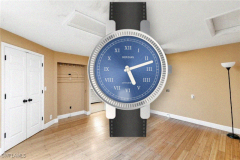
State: 5 h 12 min
